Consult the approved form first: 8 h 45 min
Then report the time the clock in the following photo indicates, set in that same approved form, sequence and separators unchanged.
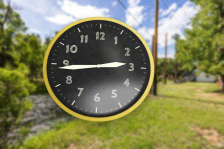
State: 2 h 44 min
